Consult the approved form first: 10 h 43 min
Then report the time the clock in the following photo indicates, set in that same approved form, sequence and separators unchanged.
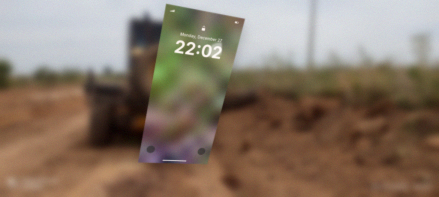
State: 22 h 02 min
